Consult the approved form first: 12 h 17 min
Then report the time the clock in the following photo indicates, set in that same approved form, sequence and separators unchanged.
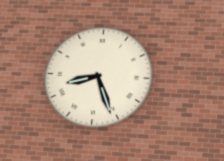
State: 8 h 26 min
